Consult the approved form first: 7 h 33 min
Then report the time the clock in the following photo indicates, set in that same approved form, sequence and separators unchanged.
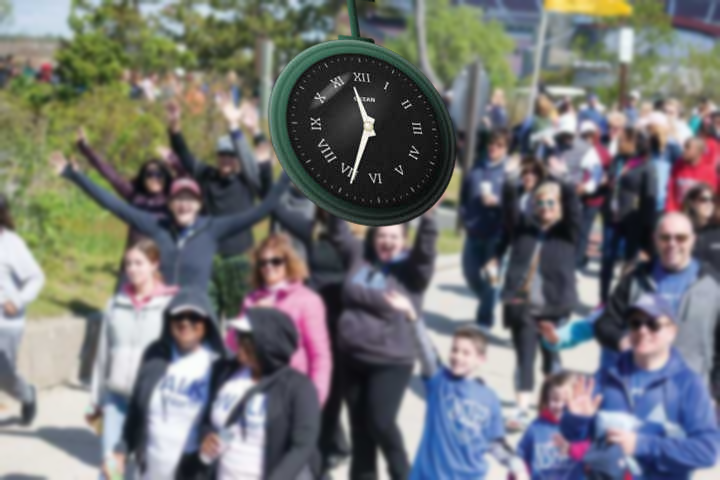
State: 11 h 34 min
